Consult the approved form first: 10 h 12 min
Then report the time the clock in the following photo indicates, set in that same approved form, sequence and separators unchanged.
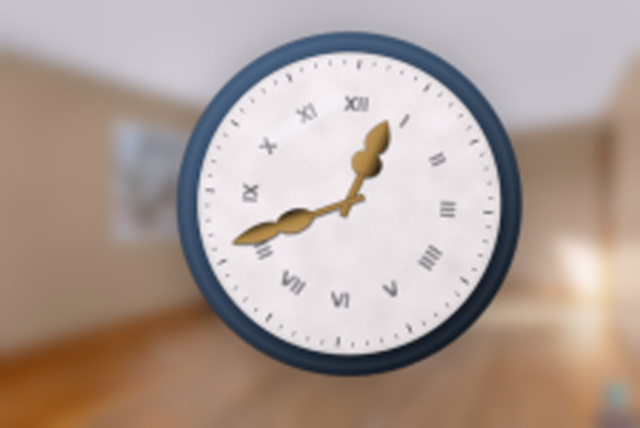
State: 12 h 41 min
